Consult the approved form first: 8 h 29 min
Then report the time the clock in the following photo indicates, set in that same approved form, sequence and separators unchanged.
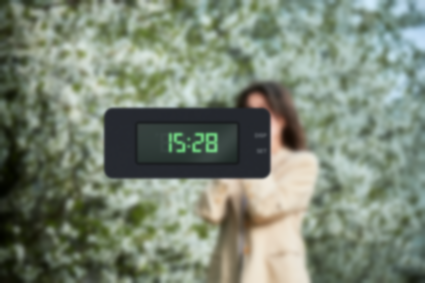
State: 15 h 28 min
